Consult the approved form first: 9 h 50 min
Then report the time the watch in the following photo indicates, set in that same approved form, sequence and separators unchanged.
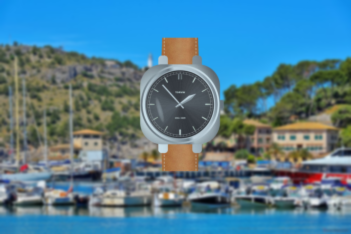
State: 1 h 53 min
